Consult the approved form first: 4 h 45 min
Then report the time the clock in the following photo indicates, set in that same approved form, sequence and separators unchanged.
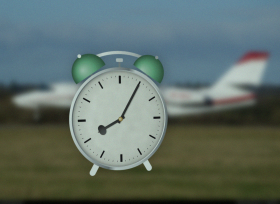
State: 8 h 05 min
